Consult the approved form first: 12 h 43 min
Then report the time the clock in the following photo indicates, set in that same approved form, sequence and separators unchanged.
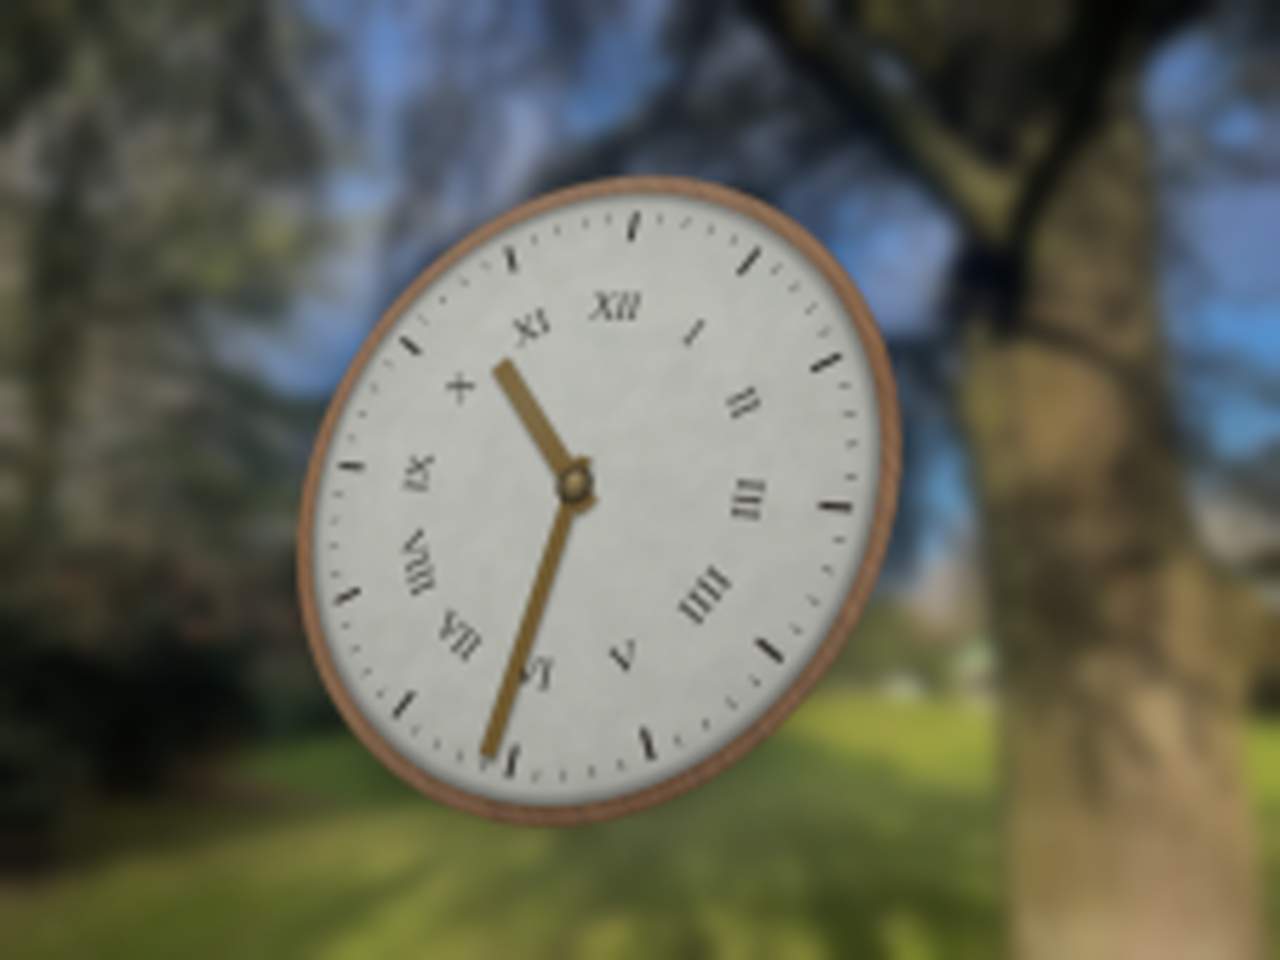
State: 10 h 31 min
